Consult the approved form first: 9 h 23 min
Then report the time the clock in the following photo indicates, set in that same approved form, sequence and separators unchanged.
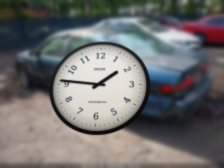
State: 1 h 46 min
